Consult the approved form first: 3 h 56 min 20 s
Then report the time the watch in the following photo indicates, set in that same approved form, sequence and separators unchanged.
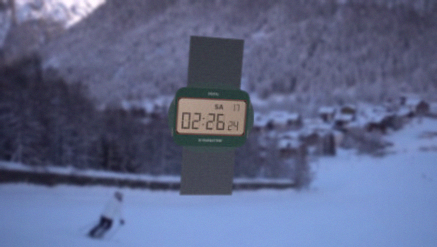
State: 2 h 26 min 24 s
